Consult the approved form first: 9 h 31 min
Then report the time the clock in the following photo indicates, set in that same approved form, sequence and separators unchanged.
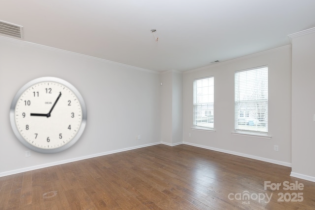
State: 9 h 05 min
